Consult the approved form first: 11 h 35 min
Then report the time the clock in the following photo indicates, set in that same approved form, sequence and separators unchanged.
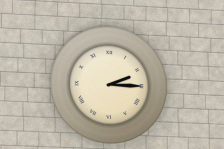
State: 2 h 15 min
